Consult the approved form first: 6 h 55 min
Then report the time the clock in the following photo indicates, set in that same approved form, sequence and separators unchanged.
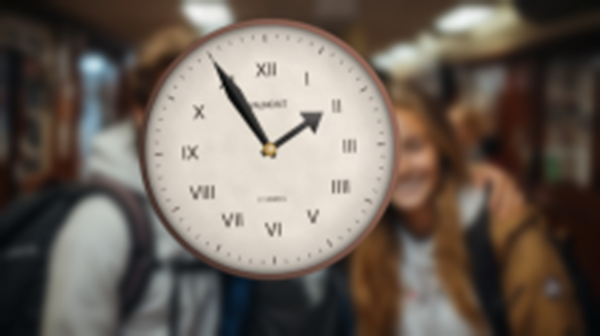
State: 1 h 55 min
